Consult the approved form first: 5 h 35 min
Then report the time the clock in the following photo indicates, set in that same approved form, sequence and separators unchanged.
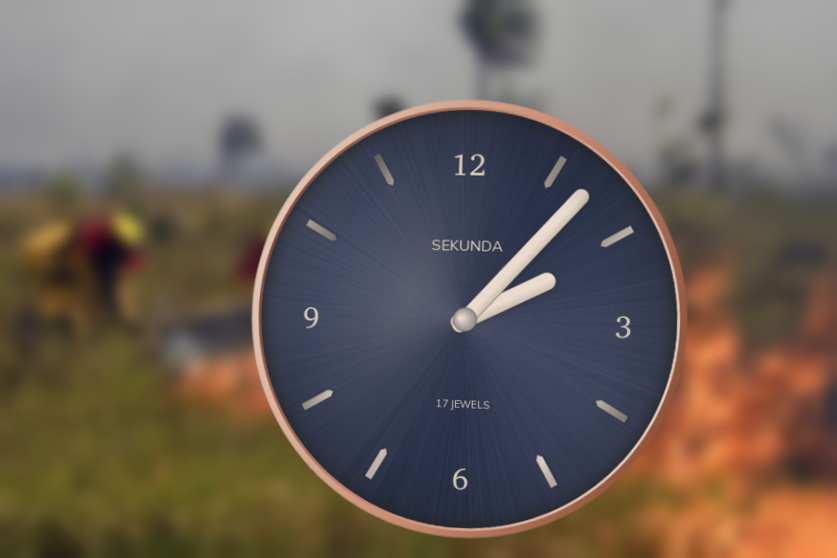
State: 2 h 07 min
